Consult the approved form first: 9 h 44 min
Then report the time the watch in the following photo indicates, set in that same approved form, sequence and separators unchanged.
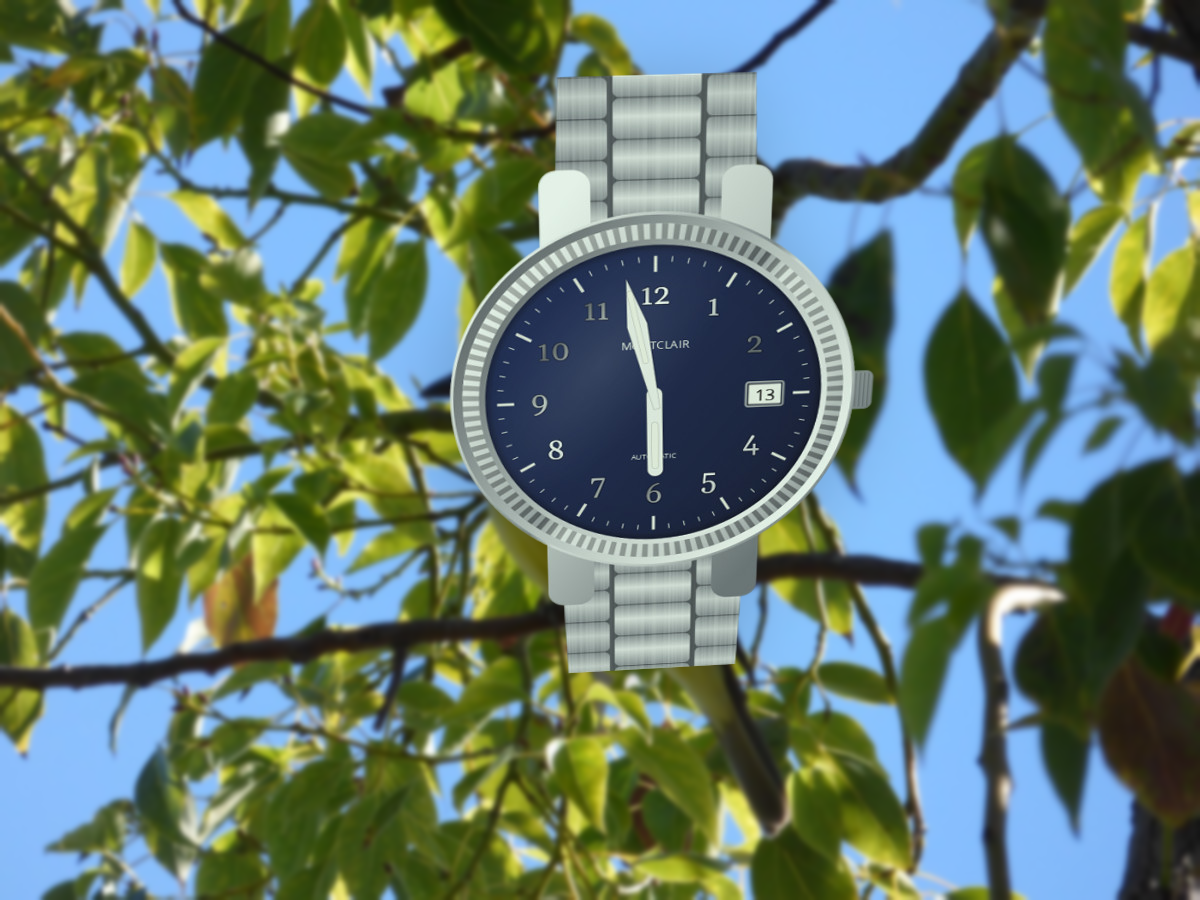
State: 5 h 58 min
